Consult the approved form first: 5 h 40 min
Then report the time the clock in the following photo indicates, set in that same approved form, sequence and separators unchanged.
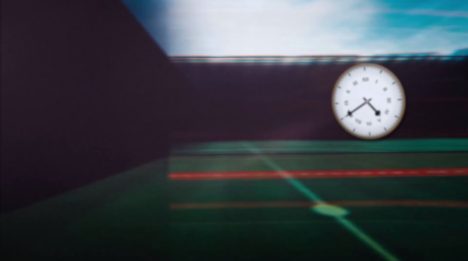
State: 4 h 40 min
